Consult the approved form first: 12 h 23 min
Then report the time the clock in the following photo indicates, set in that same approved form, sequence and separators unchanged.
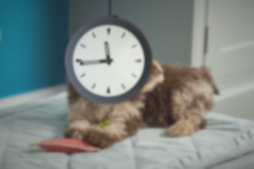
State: 11 h 44 min
